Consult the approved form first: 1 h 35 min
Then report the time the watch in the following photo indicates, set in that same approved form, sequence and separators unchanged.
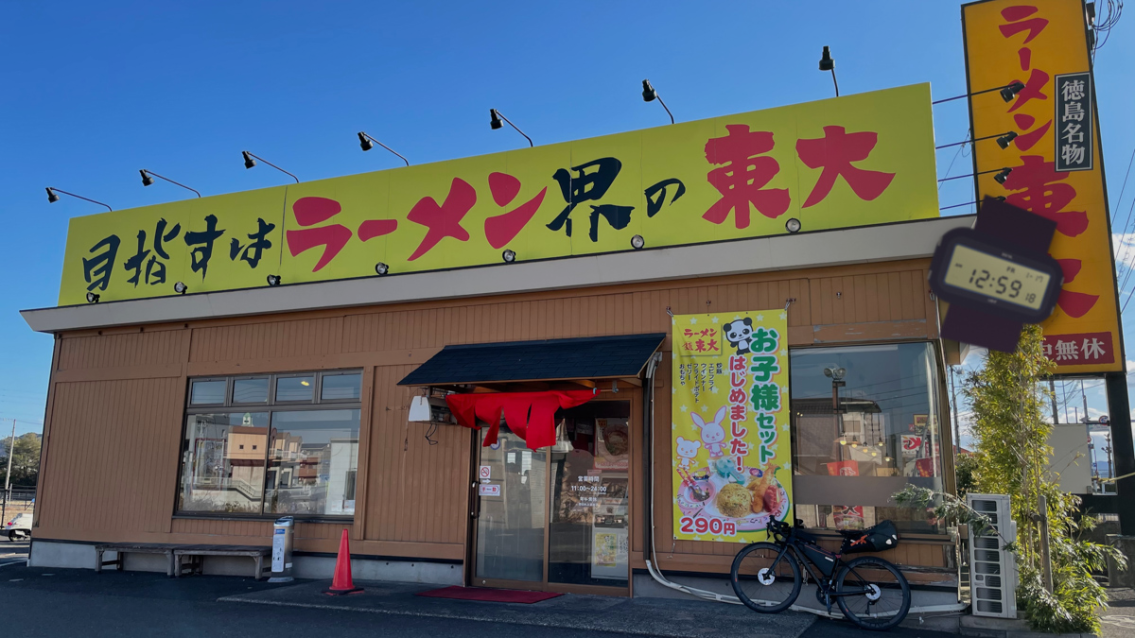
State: 12 h 59 min
